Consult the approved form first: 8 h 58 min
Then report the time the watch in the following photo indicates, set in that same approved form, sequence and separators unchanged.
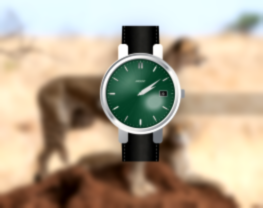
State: 2 h 09 min
